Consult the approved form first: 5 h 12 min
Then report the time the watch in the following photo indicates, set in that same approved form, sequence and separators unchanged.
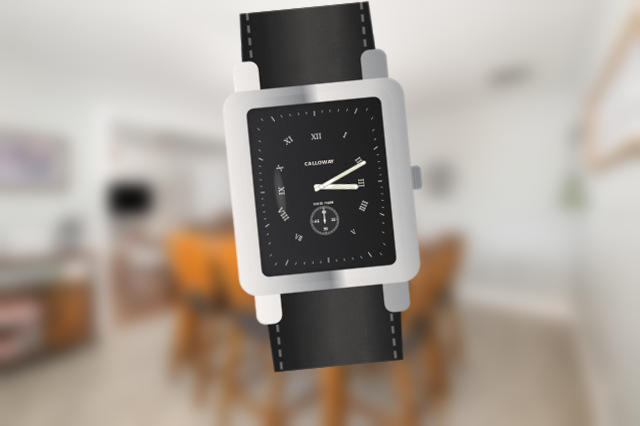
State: 3 h 11 min
